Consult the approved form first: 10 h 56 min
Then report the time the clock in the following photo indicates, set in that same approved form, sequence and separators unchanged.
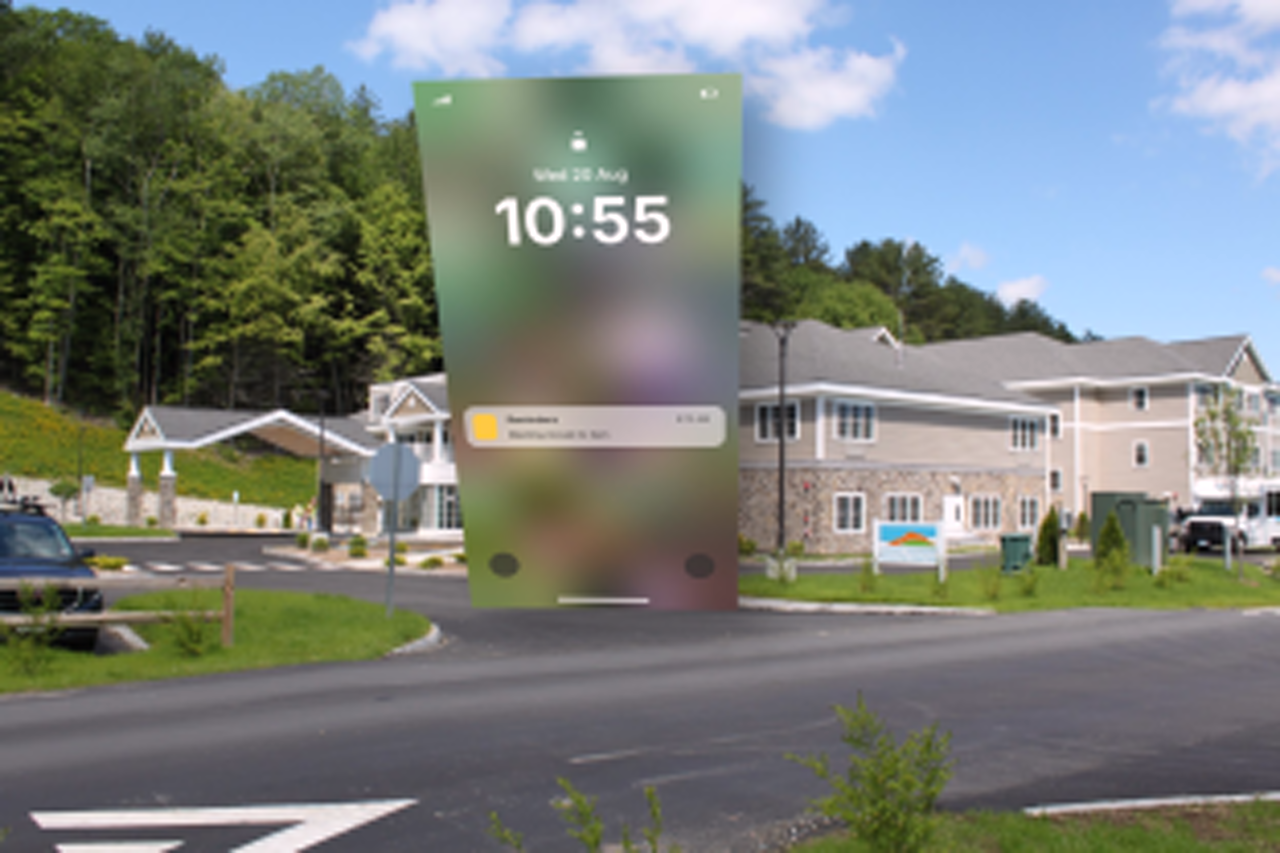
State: 10 h 55 min
